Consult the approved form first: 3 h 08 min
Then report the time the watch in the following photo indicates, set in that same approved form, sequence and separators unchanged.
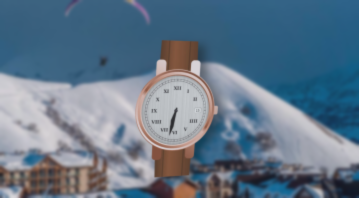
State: 6 h 32 min
